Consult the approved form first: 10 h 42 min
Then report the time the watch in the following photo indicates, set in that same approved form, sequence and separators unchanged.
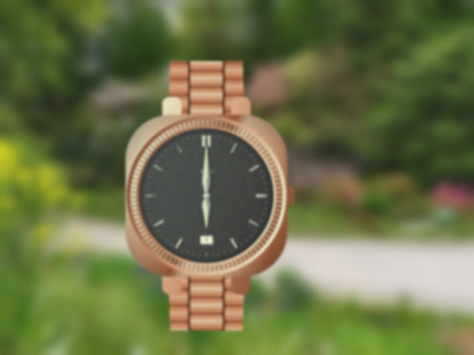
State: 6 h 00 min
